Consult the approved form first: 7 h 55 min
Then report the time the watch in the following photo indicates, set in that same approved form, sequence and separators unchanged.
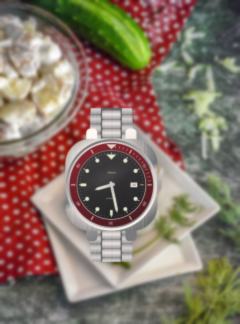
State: 8 h 28 min
